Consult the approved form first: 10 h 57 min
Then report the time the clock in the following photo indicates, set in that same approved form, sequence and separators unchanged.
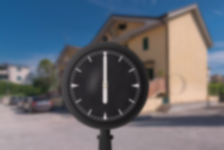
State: 6 h 00 min
